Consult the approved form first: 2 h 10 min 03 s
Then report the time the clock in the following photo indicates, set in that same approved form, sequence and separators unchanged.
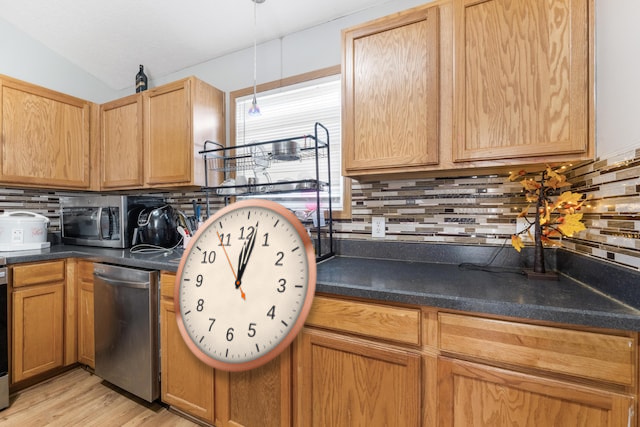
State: 12 h 01 min 54 s
